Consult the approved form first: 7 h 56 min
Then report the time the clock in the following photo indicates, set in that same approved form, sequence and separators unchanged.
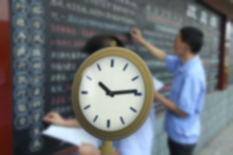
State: 10 h 14 min
